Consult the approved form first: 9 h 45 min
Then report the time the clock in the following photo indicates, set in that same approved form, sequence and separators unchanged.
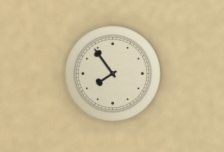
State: 7 h 54 min
